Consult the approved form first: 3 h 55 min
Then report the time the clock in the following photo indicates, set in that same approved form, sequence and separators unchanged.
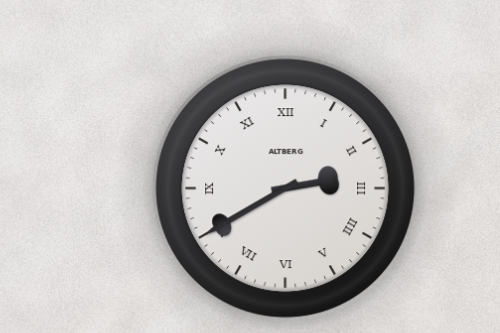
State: 2 h 40 min
